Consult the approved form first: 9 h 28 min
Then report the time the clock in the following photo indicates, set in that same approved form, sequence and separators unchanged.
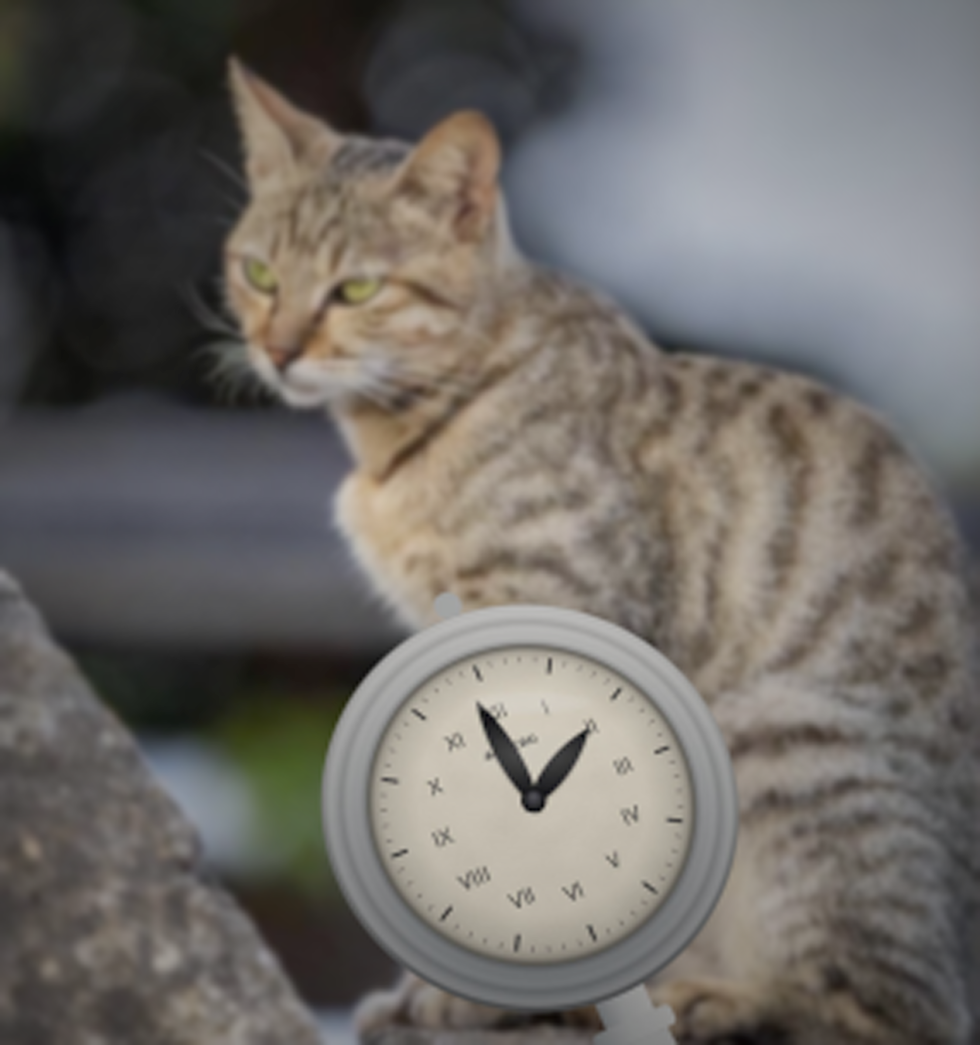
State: 1 h 59 min
